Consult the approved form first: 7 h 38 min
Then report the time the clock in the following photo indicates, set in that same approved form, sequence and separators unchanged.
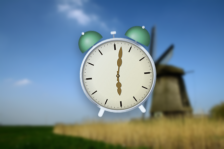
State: 6 h 02 min
